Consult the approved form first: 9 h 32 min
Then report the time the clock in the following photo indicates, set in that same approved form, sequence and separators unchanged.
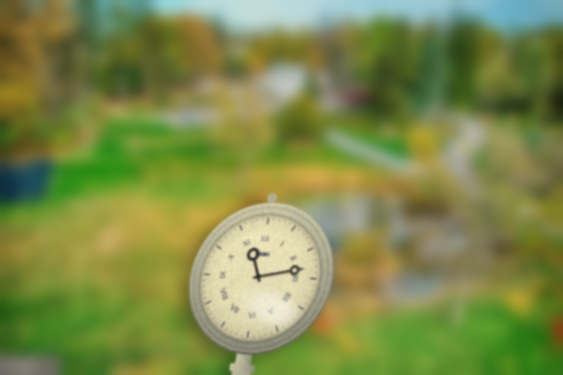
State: 11 h 13 min
